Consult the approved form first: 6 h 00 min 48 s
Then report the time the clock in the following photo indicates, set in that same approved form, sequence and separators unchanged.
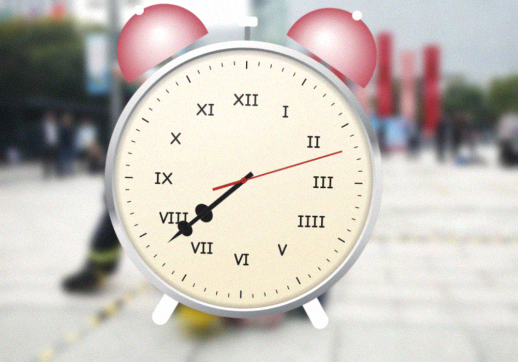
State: 7 h 38 min 12 s
